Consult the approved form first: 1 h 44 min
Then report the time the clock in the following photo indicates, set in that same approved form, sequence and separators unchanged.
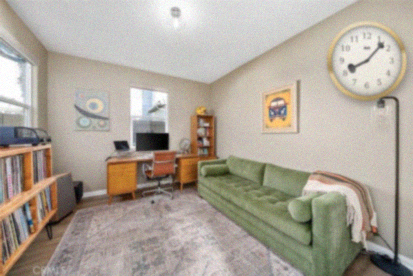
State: 8 h 07 min
